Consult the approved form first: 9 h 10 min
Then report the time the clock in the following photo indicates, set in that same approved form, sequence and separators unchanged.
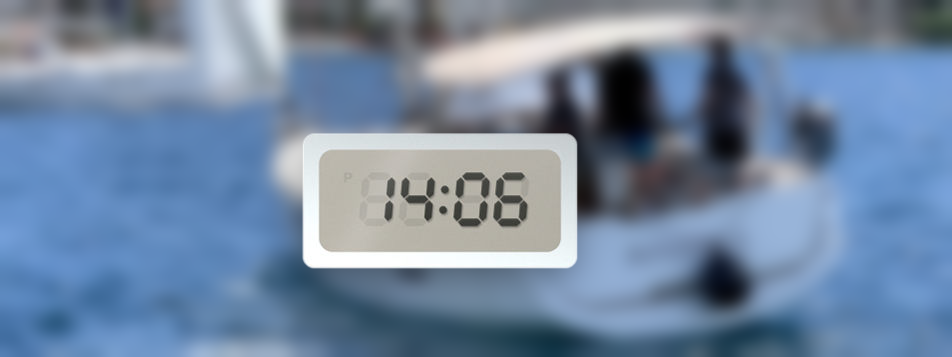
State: 14 h 06 min
